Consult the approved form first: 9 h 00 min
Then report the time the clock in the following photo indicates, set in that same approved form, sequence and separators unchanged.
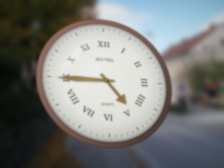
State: 4 h 45 min
